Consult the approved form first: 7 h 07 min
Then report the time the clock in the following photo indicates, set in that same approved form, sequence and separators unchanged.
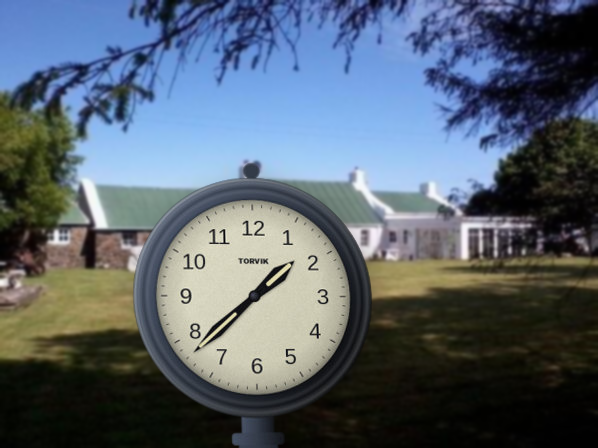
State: 1 h 38 min
